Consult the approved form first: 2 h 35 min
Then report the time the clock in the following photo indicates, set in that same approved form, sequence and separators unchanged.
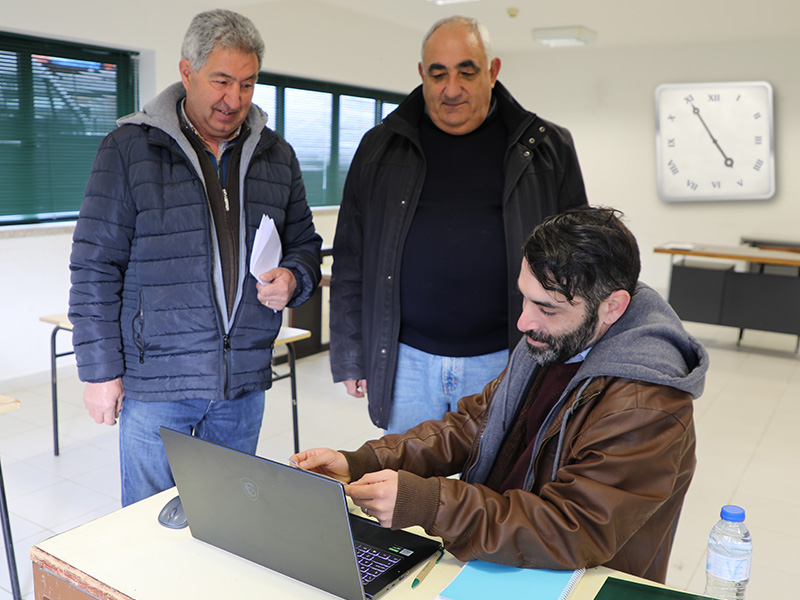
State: 4 h 55 min
